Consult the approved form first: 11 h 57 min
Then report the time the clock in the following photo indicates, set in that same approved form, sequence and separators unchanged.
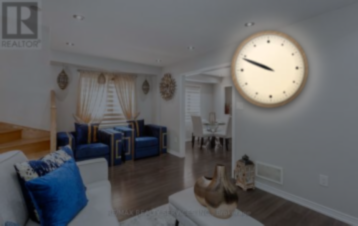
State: 9 h 49 min
